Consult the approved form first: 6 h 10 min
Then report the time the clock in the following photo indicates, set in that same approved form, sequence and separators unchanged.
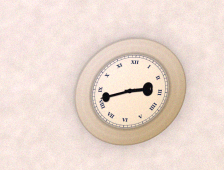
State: 2 h 42 min
